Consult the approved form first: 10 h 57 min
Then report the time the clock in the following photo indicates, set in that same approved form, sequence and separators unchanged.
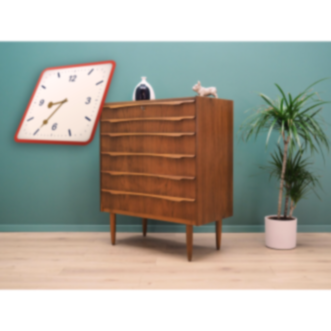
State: 8 h 35 min
